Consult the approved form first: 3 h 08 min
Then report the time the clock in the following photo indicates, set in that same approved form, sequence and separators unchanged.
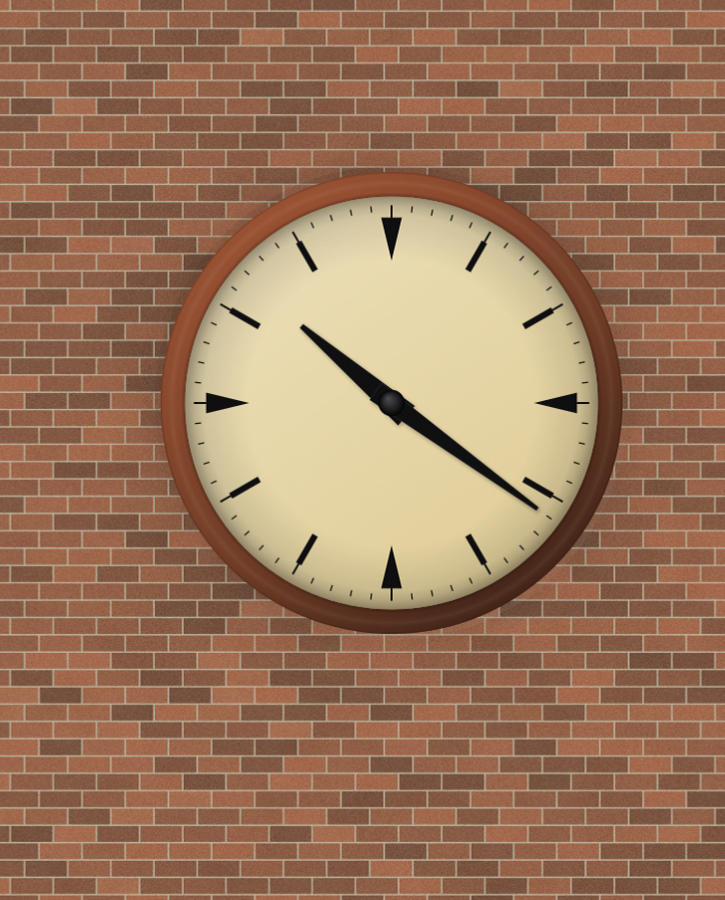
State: 10 h 21 min
